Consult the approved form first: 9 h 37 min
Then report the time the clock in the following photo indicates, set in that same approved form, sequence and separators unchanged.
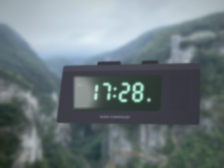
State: 17 h 28 min
